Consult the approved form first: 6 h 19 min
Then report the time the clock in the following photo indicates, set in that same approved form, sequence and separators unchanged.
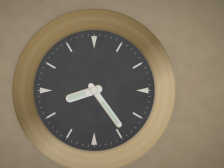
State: 8 h 24 min
